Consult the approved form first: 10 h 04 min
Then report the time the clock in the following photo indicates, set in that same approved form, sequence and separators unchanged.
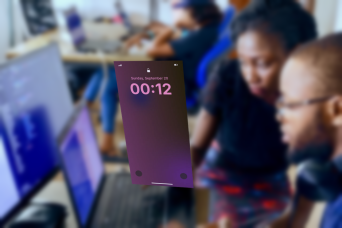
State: 0 h 12 min
